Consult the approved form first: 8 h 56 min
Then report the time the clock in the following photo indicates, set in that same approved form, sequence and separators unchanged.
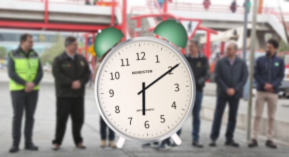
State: 6 h 10 min
